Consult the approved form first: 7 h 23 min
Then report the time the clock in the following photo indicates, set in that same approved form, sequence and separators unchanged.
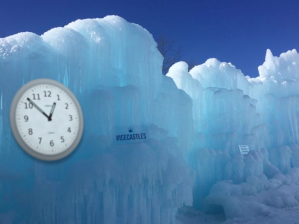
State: 12 h 52 min
